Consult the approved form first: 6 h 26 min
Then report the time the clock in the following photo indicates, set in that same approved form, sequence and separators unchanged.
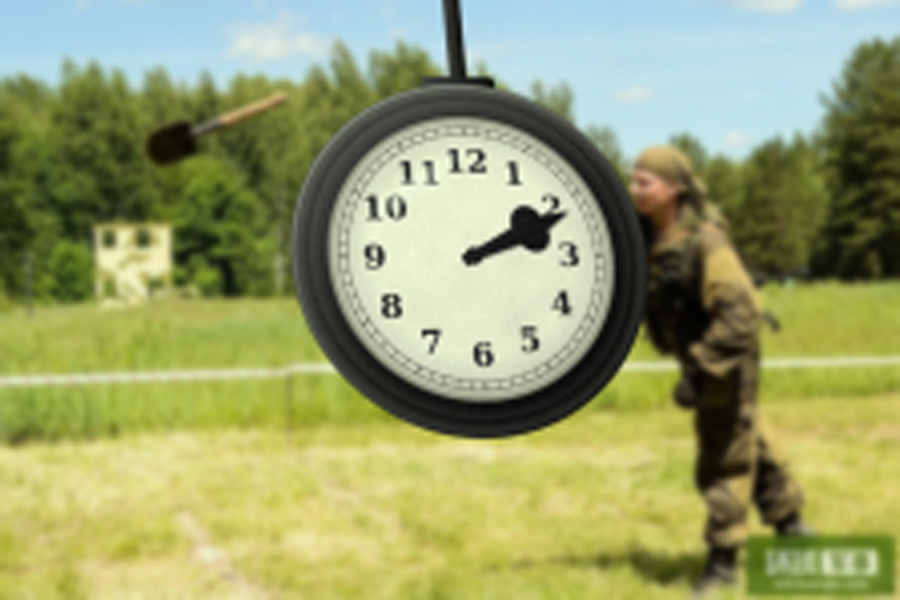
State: 2 h 11 min
